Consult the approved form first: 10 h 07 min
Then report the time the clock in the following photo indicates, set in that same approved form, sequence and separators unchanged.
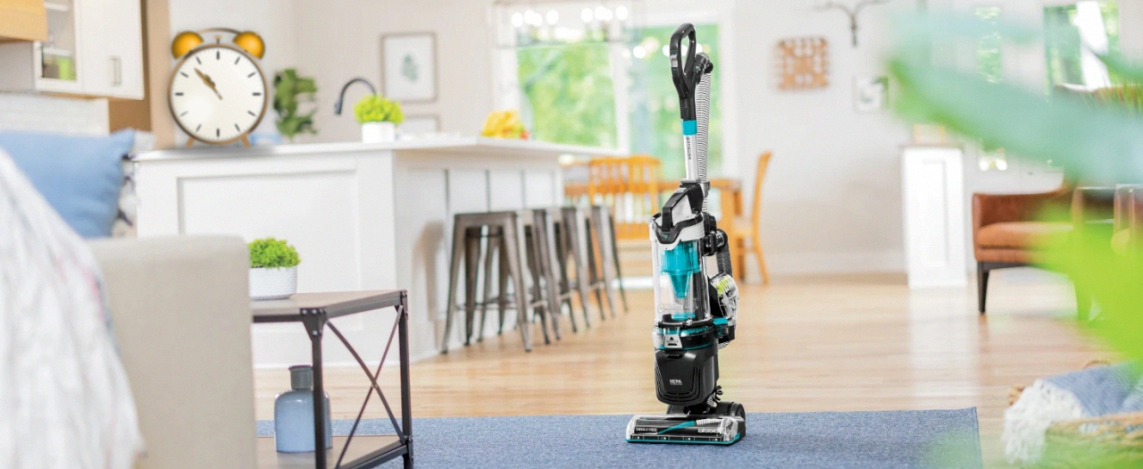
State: 10 h 53 min
